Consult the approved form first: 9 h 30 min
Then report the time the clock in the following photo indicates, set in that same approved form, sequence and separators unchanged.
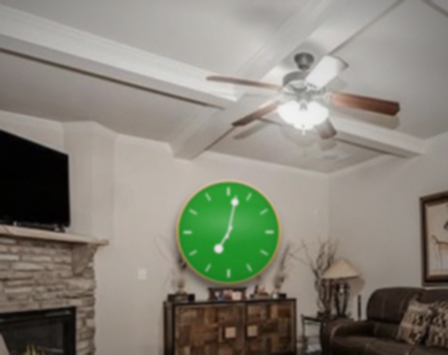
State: 7 h 02 min
